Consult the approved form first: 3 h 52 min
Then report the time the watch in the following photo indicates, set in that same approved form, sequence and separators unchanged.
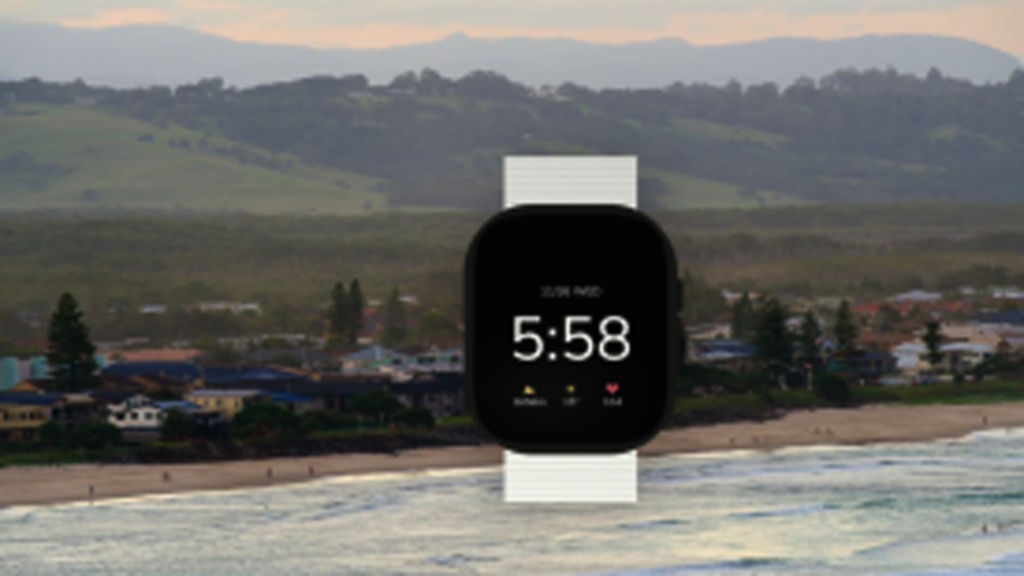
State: 5 h 58 min
